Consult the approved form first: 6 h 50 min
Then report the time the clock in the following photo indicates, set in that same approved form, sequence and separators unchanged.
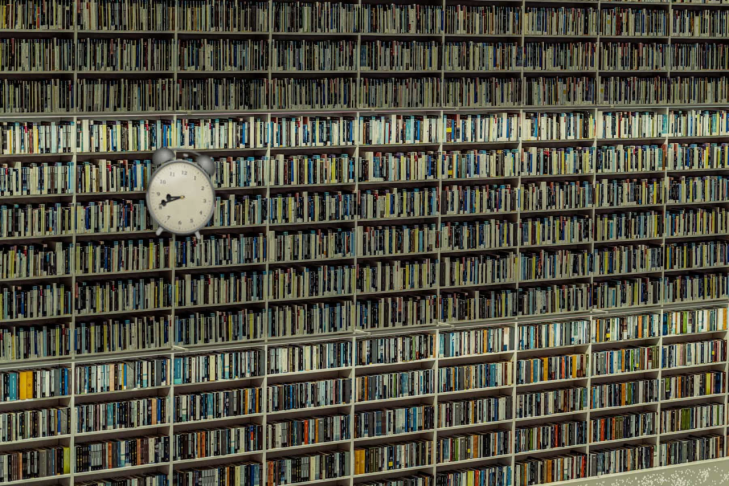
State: 8 h 41 min
